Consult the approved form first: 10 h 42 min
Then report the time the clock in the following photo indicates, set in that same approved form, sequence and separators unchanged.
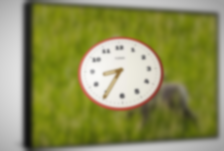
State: 8 h 35 min
